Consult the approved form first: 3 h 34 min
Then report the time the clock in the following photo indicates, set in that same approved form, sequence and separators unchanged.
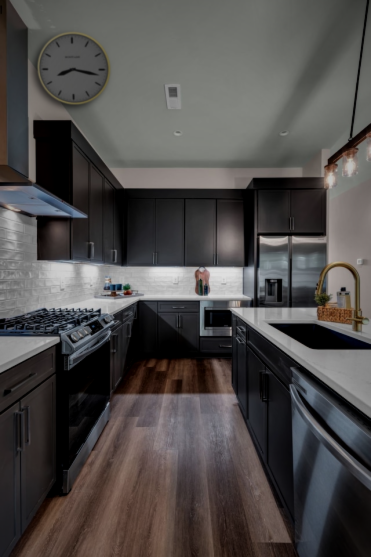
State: 8 h 17 min
